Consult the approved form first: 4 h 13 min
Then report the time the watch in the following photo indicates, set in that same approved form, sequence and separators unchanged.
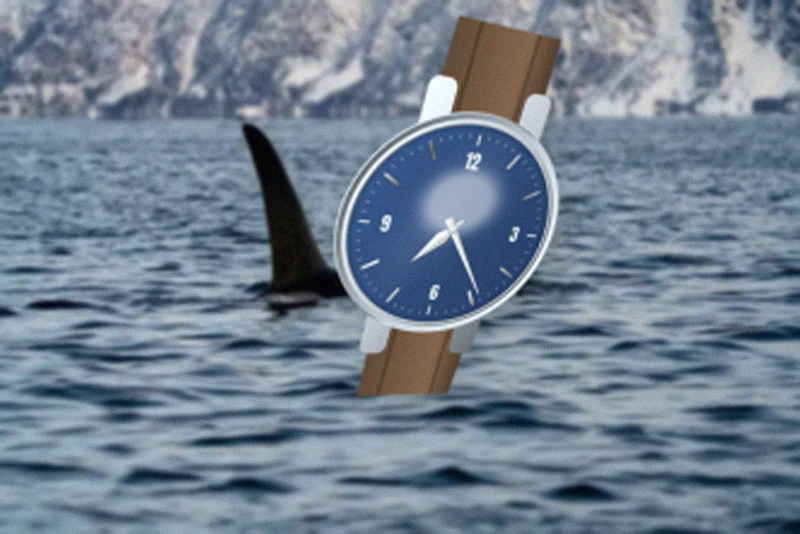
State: 7 h 24 min
